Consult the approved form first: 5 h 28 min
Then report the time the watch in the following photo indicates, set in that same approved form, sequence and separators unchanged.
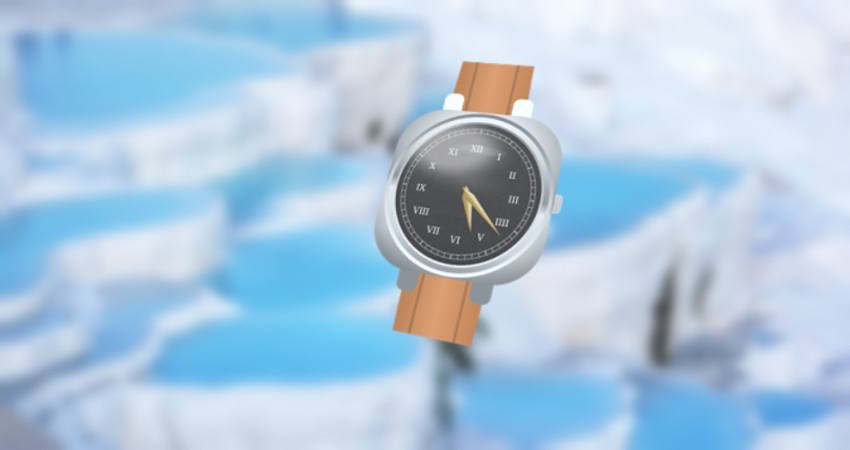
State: 5 h 22 min
